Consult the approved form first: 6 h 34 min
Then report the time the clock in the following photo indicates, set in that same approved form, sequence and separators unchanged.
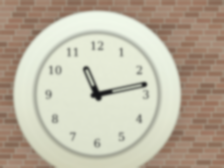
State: 11 h 13 min
